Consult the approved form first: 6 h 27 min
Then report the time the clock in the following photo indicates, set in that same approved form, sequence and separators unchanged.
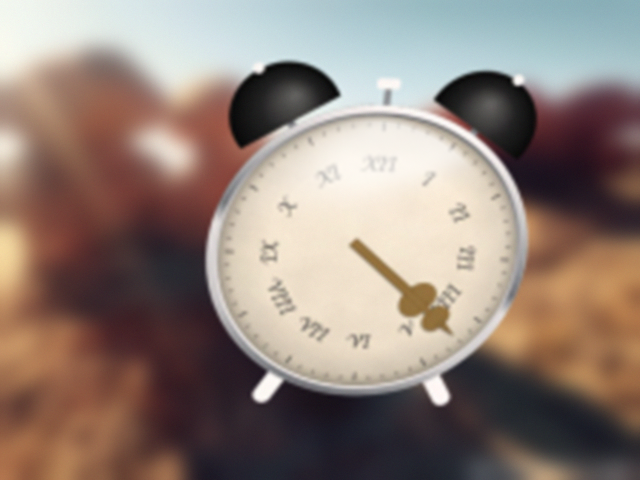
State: 4 h 22 min
